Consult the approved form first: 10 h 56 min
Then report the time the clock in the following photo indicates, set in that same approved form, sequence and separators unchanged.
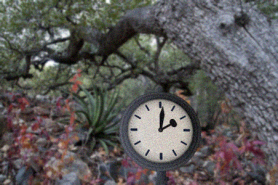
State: 2 h 01 min
